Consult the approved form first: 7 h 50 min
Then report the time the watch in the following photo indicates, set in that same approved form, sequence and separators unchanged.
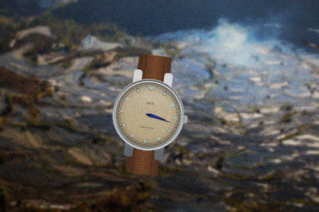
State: 3 h 17 min
